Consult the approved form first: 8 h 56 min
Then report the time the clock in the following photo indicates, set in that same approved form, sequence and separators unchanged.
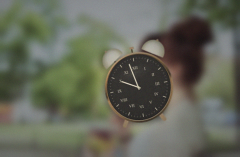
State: 9 h 58 min
